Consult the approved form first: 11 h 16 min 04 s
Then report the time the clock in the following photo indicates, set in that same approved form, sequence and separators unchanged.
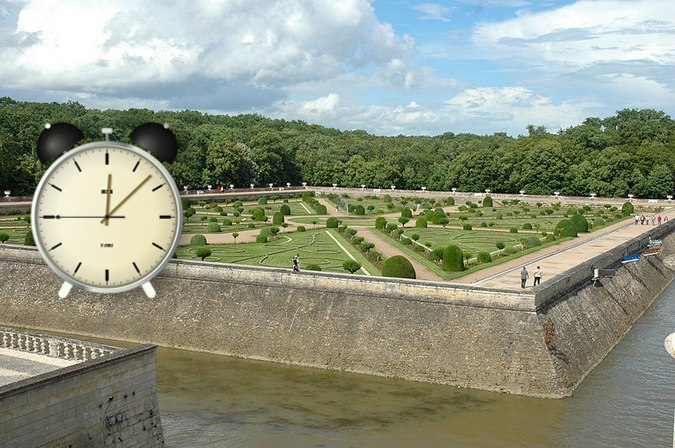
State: 12 h 07 min 45 s
